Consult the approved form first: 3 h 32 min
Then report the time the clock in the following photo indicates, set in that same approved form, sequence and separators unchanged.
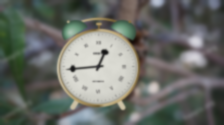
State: 12 h 44 min
